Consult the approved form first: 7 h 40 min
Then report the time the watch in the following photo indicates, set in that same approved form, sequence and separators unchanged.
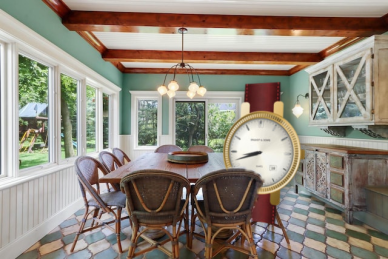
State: 8 h 42 min
